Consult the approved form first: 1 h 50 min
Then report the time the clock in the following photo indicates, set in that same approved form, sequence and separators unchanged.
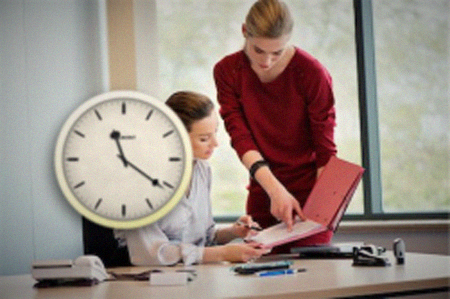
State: 11 h 21 min
